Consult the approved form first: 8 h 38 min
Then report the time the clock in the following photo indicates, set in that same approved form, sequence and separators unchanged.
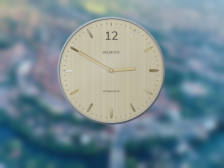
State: 2 h 50 min
